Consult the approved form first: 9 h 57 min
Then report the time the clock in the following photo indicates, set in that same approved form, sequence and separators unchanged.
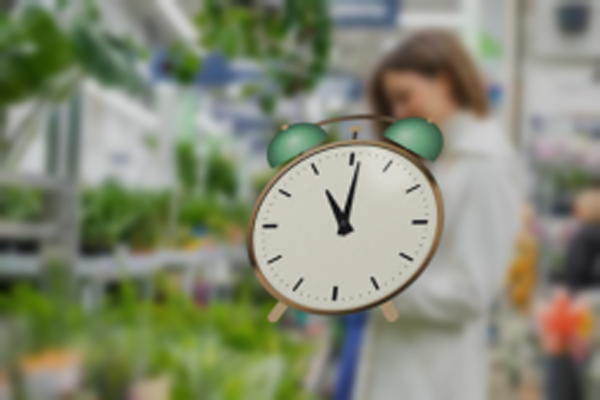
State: 11 h 01 min
